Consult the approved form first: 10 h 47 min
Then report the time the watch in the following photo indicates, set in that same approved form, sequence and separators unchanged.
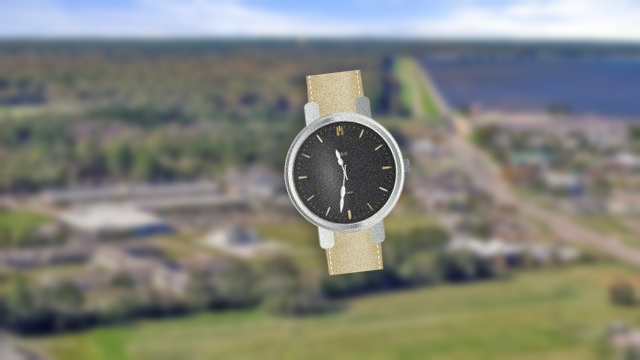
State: 11 h 32 min
